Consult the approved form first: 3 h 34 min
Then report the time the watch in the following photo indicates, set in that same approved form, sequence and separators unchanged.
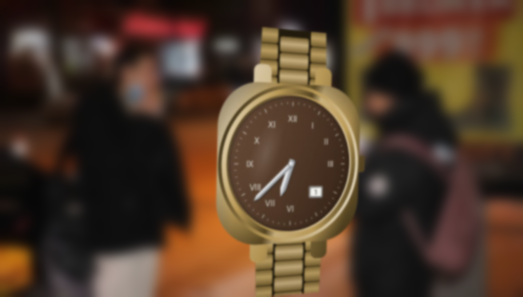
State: 6 h 38 min
